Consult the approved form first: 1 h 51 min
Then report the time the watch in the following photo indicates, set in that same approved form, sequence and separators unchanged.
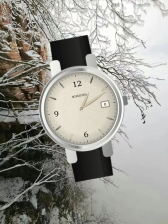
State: 1 h 11 min
